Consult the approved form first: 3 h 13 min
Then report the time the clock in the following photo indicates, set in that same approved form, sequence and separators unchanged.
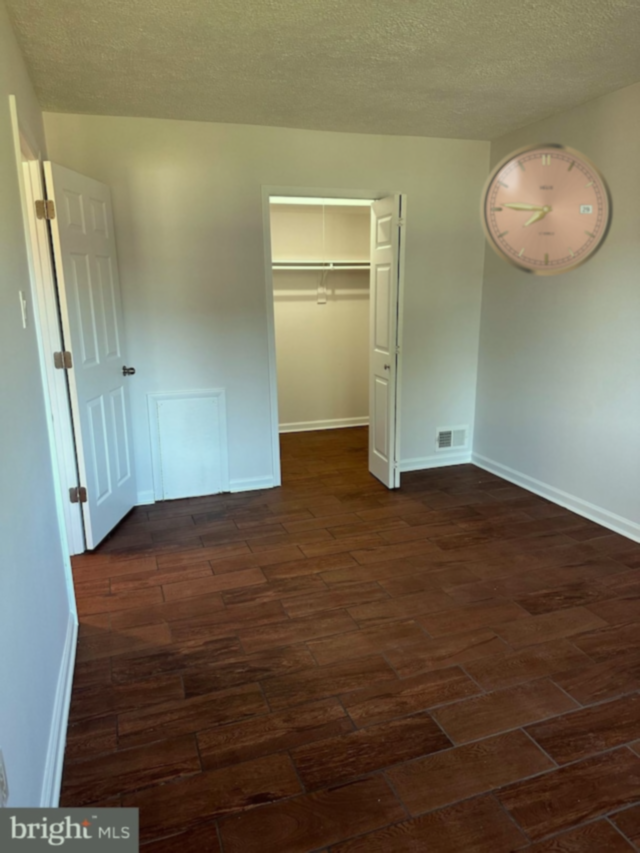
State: 7 h 46 min
